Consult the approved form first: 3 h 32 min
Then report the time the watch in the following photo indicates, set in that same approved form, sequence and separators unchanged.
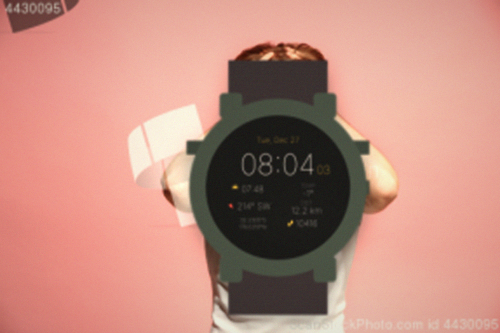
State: 8 h 04 min
